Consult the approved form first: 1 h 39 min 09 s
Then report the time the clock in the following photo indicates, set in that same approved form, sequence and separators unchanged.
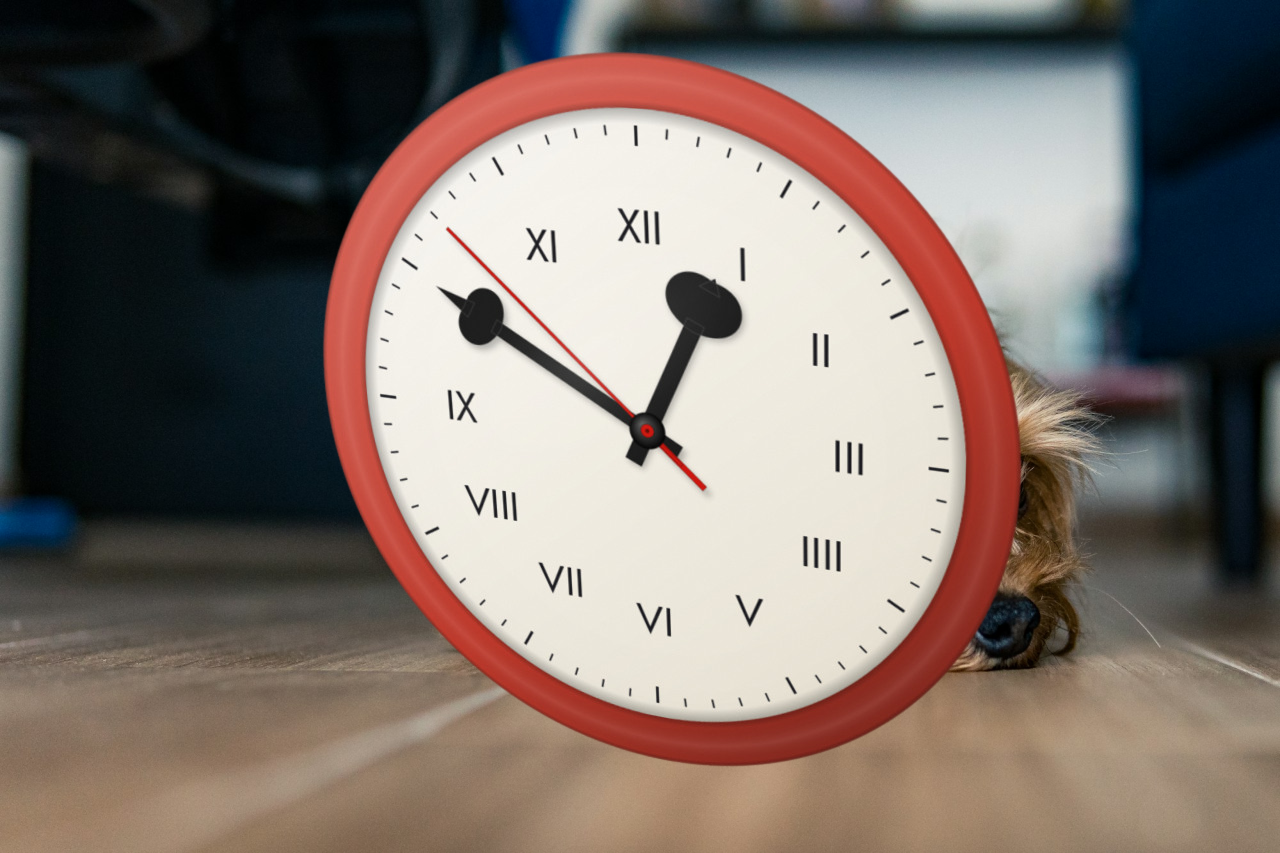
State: 12 h 49 min 52 s
